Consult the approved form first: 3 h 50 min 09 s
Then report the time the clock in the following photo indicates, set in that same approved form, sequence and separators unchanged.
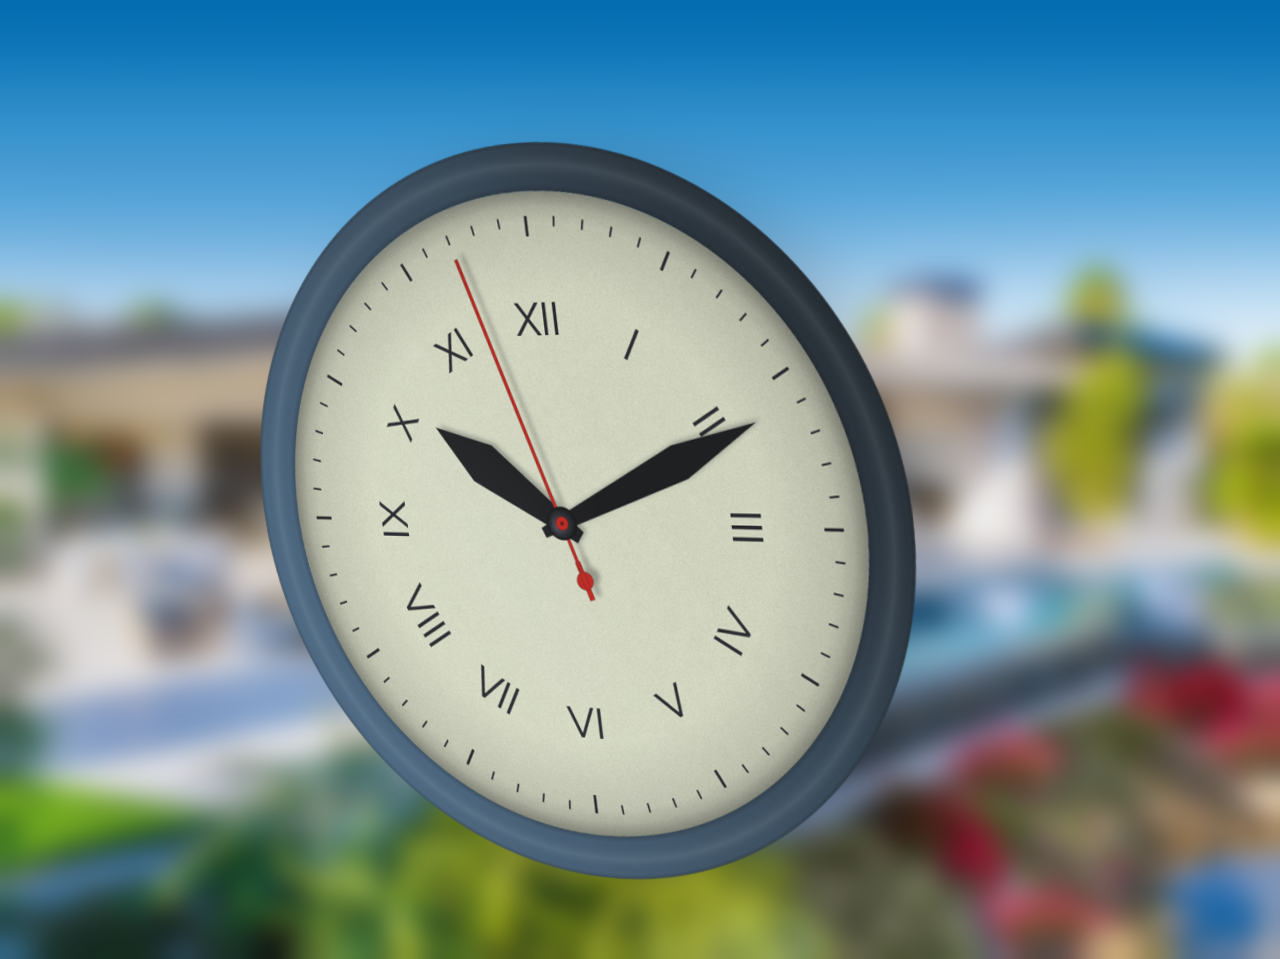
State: 10 h 10 min 57 s
